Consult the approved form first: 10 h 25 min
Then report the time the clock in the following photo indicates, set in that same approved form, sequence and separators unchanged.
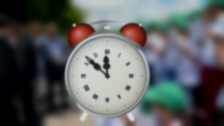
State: 11 h 52 min
